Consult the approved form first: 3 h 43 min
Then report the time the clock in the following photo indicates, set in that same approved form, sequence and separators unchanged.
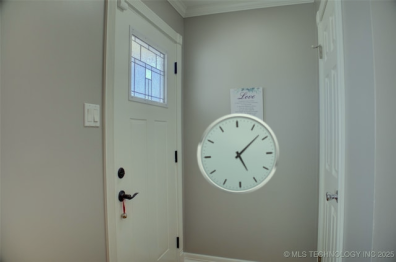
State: 5 h 08 min
